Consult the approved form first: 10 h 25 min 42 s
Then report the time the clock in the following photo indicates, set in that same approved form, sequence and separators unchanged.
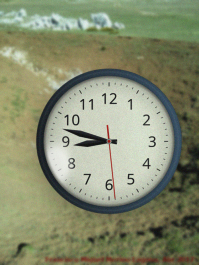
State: 8 h 47 min 29 s
